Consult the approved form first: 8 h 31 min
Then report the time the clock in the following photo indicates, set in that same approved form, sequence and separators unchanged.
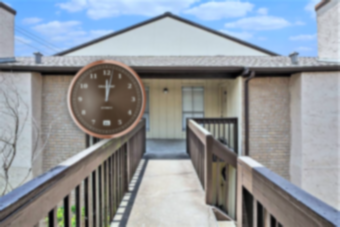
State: 12 h 02 min
